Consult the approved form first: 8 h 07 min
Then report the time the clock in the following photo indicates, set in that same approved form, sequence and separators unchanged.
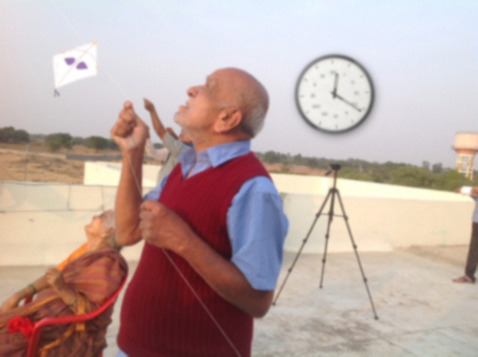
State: 12 h 21 min
